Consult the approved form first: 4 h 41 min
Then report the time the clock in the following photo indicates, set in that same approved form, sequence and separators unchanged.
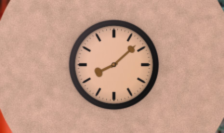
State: 8 h 08 min
